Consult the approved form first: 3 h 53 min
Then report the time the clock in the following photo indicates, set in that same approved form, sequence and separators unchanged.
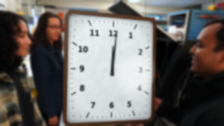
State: 12 h 01 min
